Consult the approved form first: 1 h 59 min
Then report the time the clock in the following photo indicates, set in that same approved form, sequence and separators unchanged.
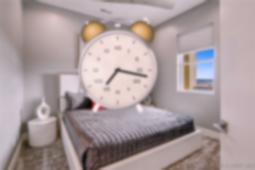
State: 7 h 17 min
